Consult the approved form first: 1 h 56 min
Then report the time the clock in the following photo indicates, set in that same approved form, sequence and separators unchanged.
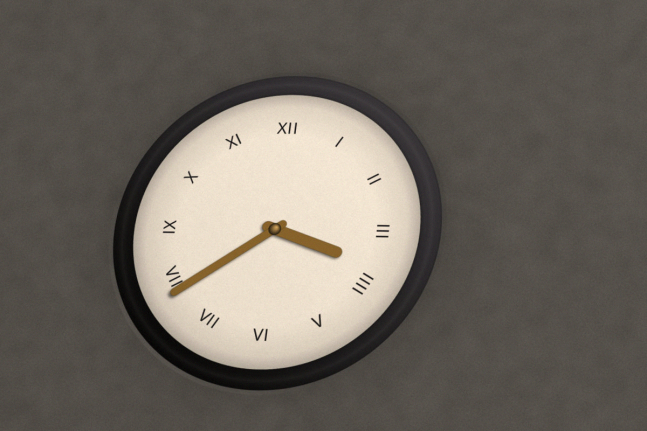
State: 3 h 39 min
